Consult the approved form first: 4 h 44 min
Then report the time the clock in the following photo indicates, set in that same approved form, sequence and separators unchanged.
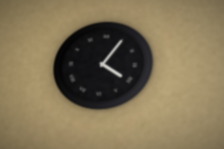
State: 4 h 05 min
